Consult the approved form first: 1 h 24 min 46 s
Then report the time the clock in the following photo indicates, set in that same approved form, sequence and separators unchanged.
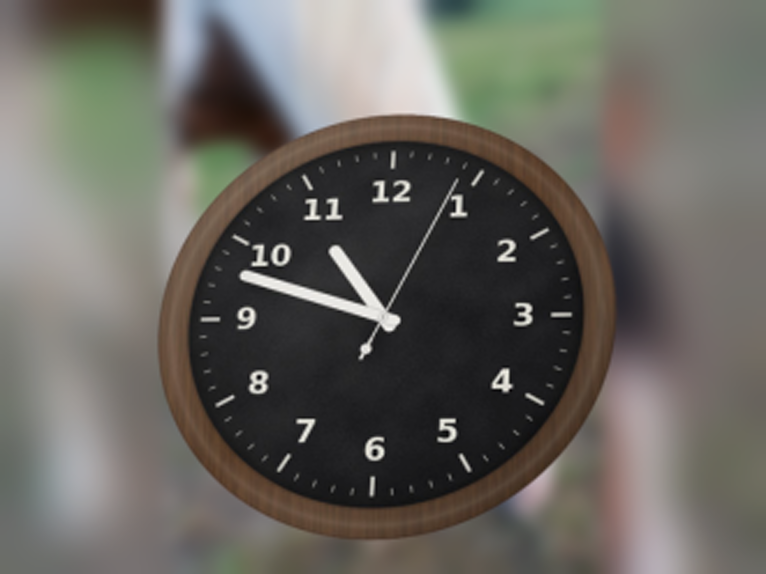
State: 10 h 48 min 04 s
